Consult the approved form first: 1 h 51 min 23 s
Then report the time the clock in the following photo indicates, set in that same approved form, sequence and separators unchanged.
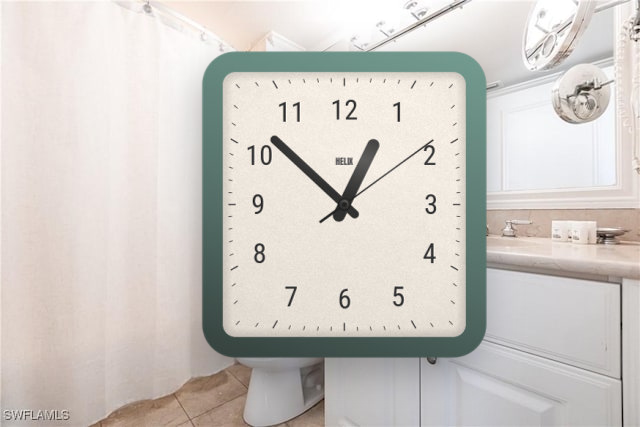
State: 12 h 52 min 09 s
